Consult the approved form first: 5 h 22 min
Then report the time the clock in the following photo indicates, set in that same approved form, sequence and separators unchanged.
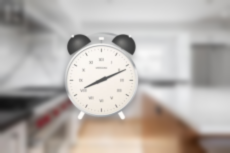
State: 8 h 11 min
